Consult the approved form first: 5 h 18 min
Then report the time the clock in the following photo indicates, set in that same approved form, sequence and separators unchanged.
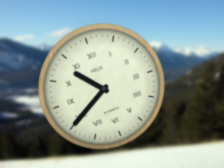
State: 10 h 40 min
